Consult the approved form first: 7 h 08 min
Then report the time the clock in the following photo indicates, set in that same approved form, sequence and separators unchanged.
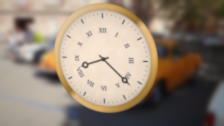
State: 8 h 22 min
